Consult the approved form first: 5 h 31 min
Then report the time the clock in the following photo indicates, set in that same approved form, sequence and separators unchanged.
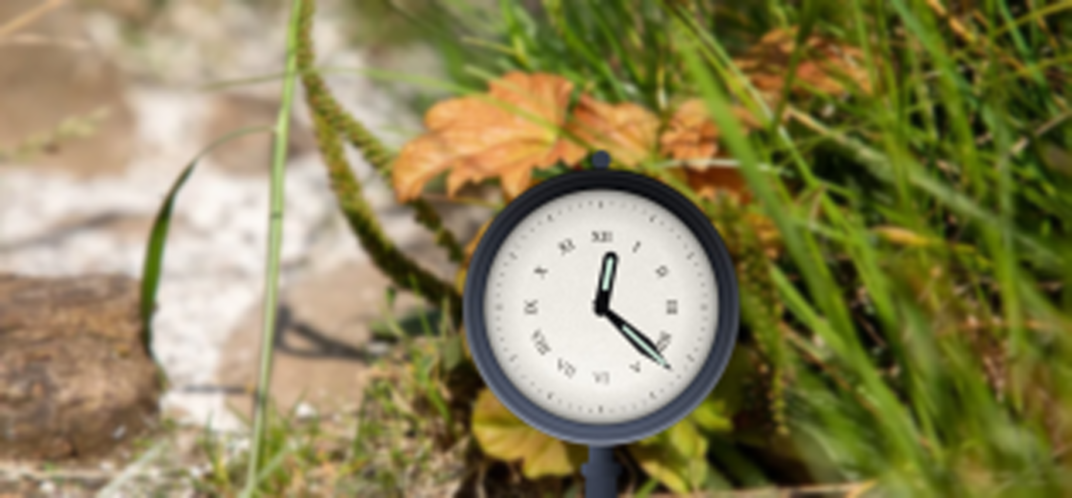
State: 12 h 22 min
